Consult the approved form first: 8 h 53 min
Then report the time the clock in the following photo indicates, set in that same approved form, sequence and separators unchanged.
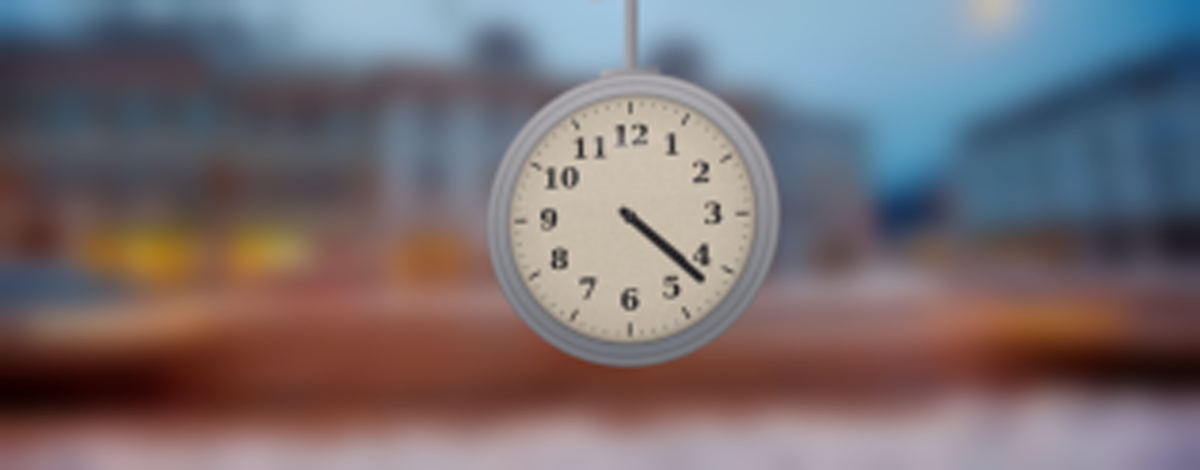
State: 4 h 22 min
